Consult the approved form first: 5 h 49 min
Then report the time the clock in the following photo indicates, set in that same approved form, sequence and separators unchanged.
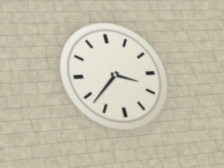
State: 3 h 38 min
